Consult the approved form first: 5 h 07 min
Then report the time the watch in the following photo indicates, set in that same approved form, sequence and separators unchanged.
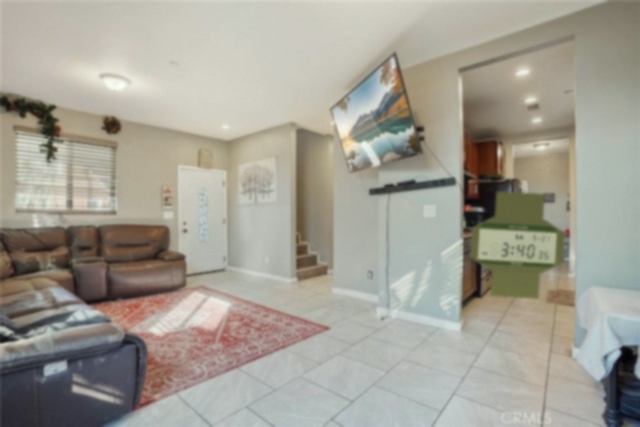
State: 3 h 40 min
